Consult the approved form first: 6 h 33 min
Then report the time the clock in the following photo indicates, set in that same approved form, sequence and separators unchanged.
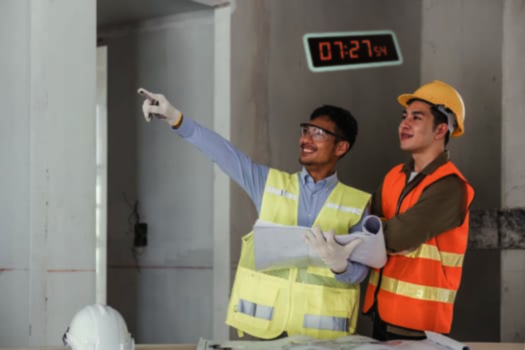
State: 7 h 27 min
